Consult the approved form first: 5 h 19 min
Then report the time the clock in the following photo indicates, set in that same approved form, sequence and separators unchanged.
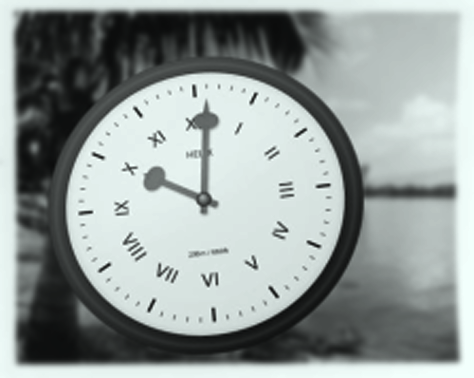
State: 10 h 01 min
